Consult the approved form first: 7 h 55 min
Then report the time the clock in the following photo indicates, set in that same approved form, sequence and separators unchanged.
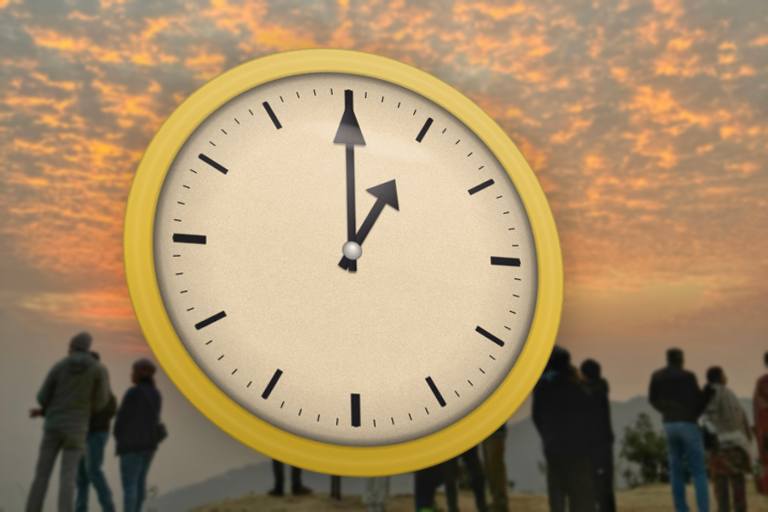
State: 1 h 00 min
